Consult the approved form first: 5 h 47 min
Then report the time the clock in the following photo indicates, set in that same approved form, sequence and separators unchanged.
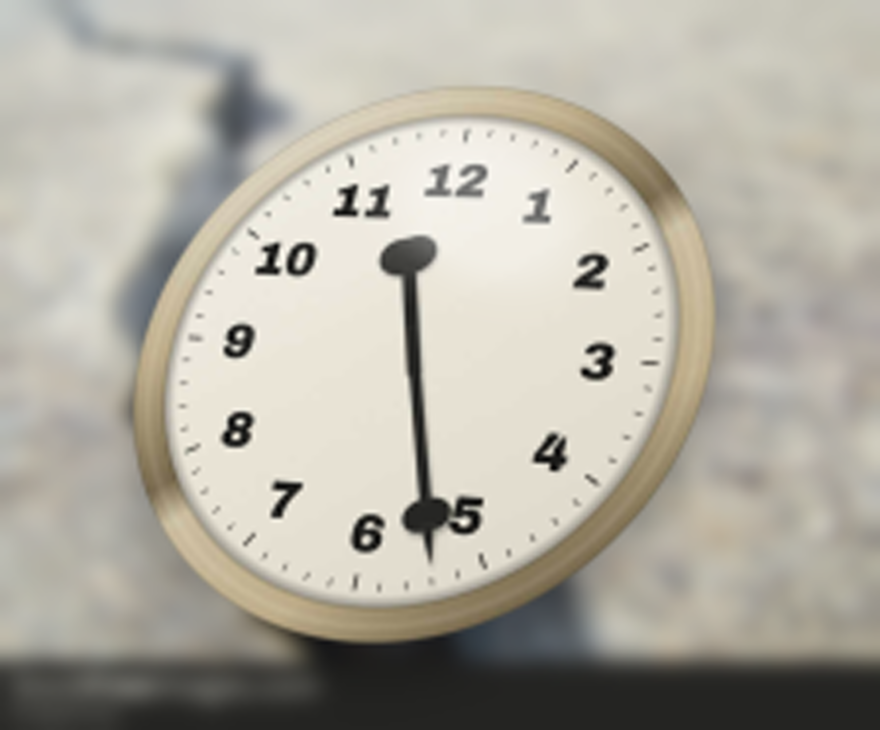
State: 11 h 27 min
